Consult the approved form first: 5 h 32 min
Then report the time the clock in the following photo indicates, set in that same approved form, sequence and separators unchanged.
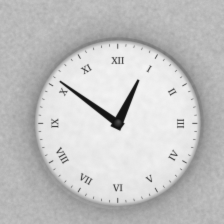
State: 12 h 51 min
